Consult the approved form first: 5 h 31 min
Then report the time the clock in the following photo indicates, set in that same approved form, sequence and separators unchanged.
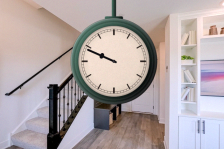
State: 9 h 49 min
